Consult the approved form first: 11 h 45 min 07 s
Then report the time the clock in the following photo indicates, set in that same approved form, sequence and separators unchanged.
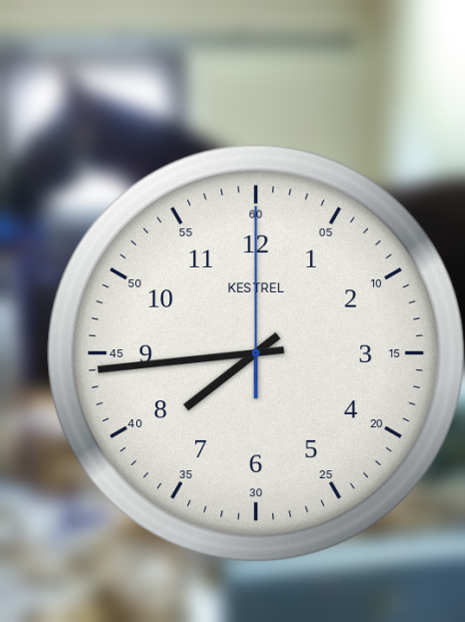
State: 7 h 44 min 00 s
